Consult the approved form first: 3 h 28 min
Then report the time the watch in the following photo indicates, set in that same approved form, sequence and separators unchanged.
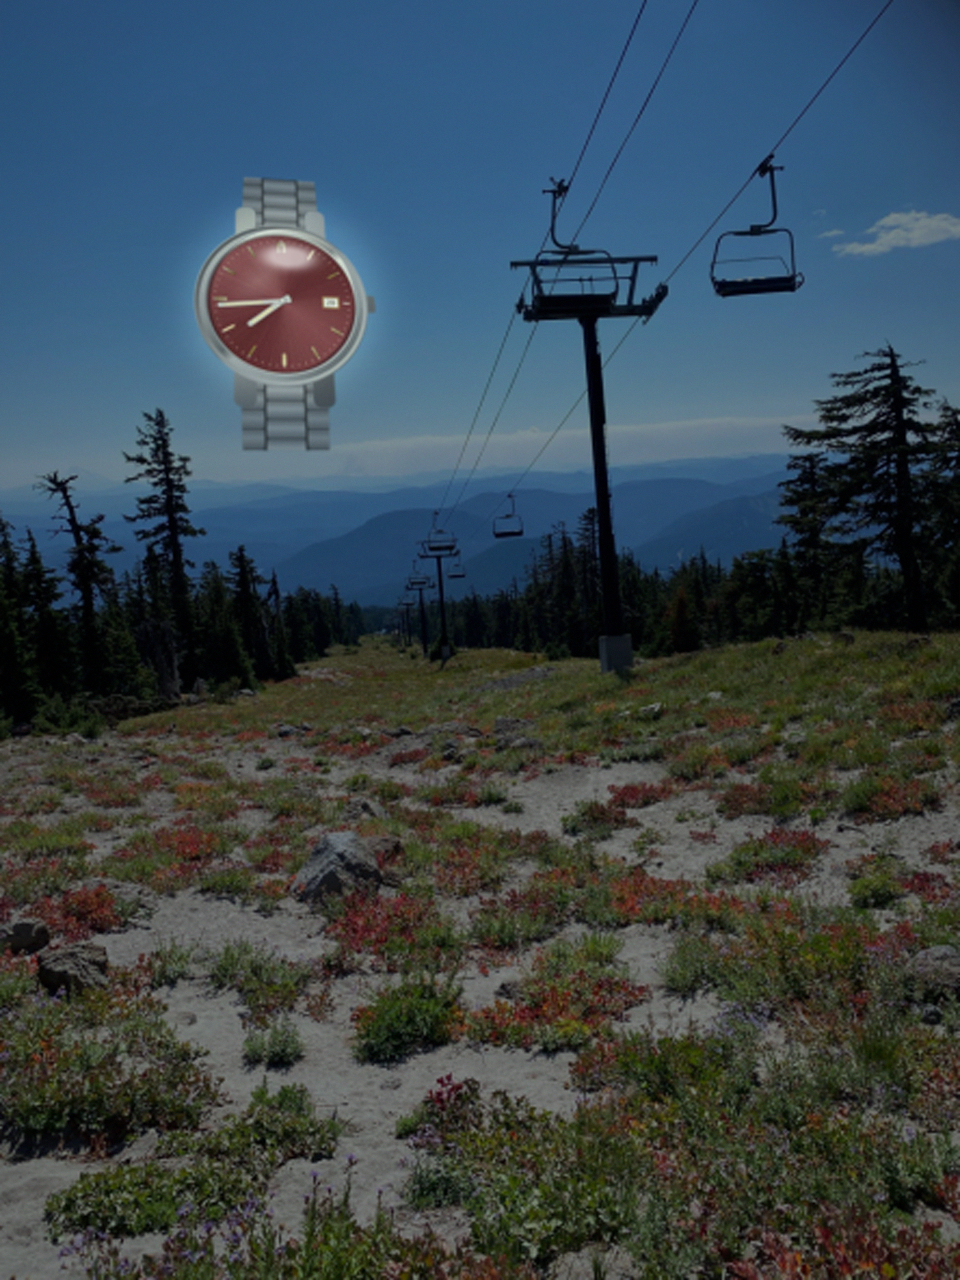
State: 7 h 44 min
